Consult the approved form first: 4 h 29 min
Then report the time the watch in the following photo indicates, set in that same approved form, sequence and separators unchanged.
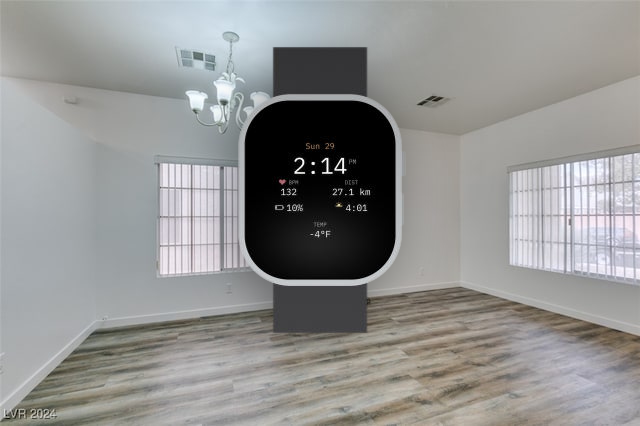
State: 2 h 14 min
